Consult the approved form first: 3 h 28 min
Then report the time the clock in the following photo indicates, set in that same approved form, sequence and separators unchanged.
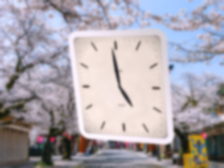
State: 4 h 59 min
